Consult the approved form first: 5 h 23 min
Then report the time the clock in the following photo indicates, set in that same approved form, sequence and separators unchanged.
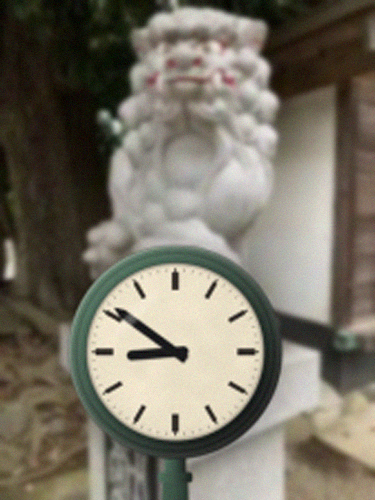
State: 8 h 51 min
